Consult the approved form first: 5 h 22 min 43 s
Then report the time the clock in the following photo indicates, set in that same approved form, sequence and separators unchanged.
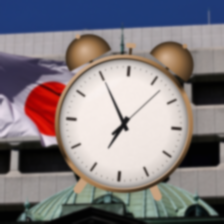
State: 6 h 55 min 07 s
